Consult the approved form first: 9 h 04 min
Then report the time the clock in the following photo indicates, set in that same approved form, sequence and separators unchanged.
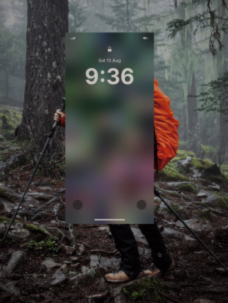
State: 9 h 36 min
